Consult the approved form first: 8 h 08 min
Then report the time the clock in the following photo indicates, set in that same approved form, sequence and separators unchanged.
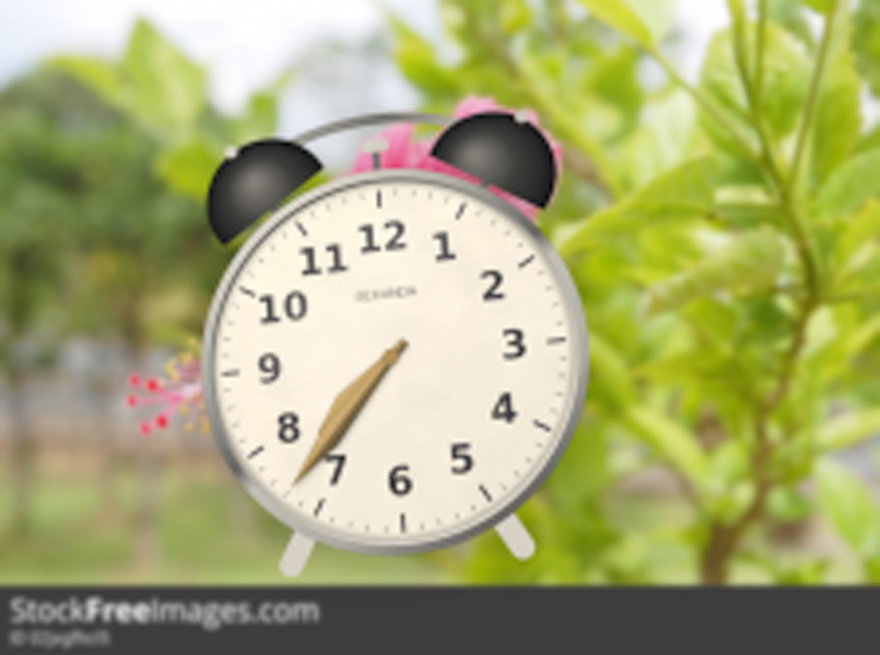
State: 7 h 37 min
